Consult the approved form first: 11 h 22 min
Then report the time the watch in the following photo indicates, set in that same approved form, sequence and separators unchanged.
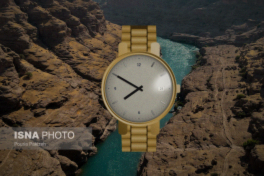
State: 7 h 50 min
